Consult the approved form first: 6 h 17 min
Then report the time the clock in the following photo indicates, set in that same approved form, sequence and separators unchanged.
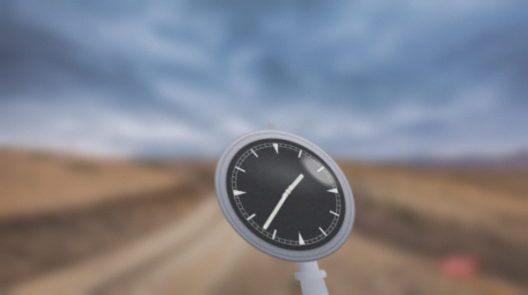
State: 1 h 37 min
